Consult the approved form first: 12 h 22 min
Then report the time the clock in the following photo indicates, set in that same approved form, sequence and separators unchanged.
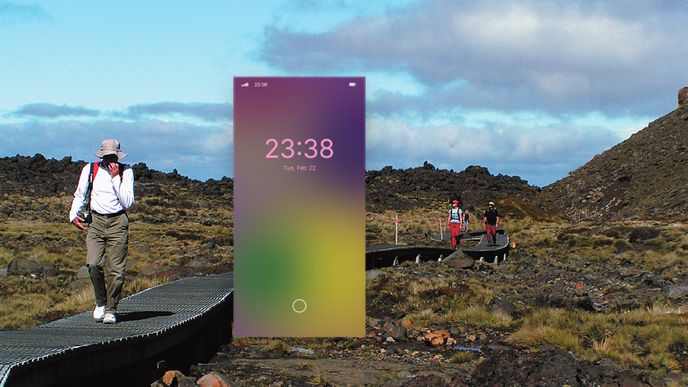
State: 23 h 38 min
